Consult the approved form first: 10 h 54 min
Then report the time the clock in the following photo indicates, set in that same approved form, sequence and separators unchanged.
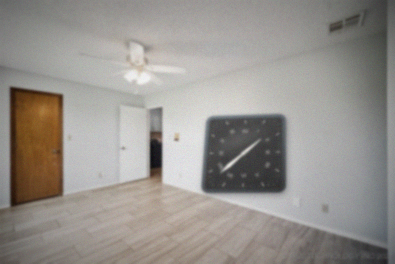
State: 1 h 38 min
